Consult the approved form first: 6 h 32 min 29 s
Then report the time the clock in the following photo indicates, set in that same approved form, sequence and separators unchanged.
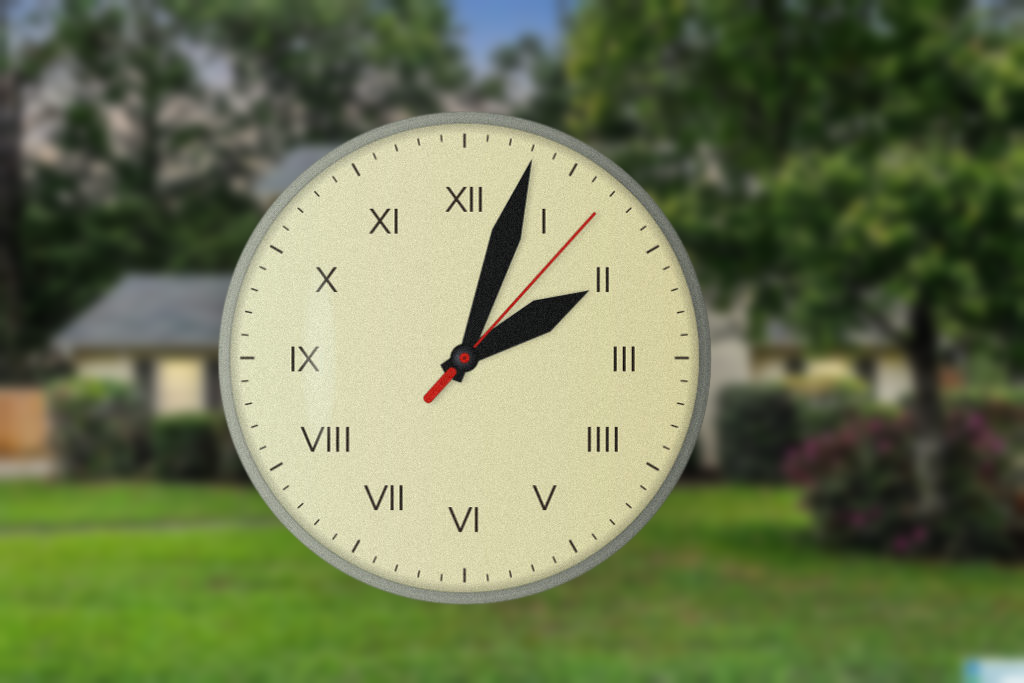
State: 2 h 03 min 07 s
